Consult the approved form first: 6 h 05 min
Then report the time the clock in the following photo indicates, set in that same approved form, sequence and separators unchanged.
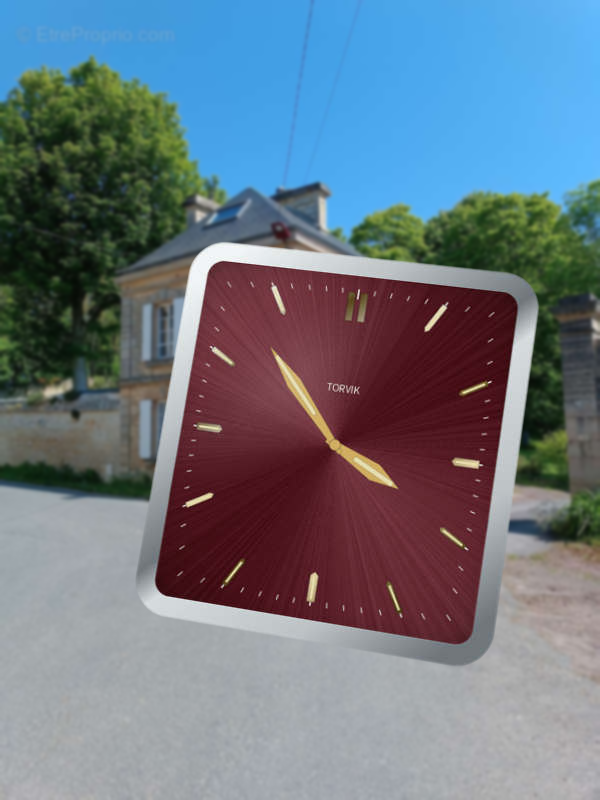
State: 3 h 53 min
